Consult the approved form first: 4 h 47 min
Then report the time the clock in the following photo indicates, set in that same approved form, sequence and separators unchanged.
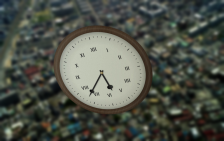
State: 5 h 37 min
